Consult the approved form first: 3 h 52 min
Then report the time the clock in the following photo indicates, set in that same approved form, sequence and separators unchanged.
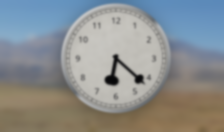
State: 6 h 22 min
